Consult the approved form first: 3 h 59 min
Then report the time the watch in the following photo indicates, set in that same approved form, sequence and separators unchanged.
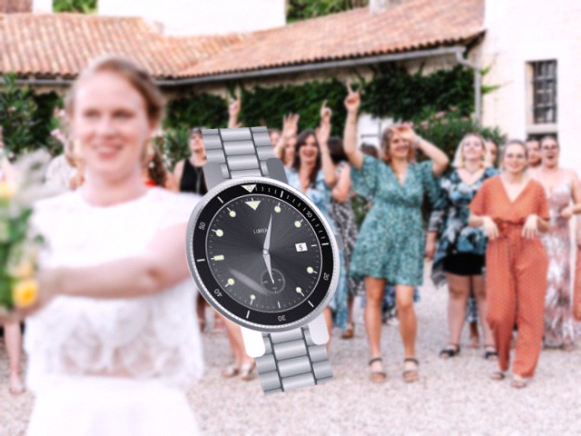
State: 6 h 04 min
